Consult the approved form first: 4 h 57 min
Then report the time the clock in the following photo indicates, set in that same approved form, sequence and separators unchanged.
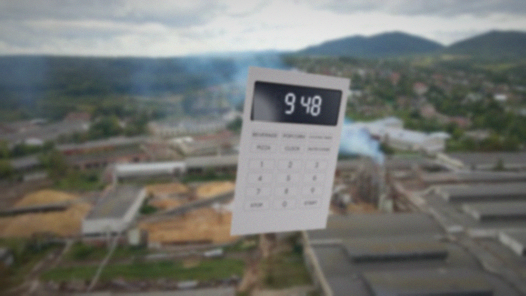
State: 9 h 48 min
